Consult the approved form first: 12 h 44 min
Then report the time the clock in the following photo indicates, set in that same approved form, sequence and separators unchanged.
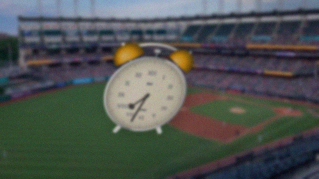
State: 7 h 33 min
